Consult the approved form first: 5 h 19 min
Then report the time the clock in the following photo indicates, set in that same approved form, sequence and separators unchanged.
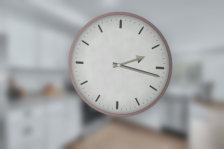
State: 2 h 17 min
